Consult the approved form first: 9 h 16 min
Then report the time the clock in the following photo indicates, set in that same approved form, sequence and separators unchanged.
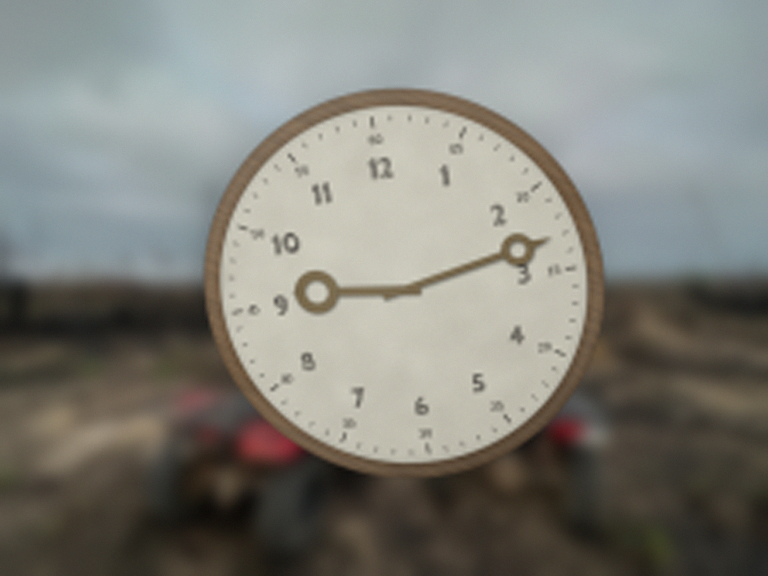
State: 9 h 13 min
